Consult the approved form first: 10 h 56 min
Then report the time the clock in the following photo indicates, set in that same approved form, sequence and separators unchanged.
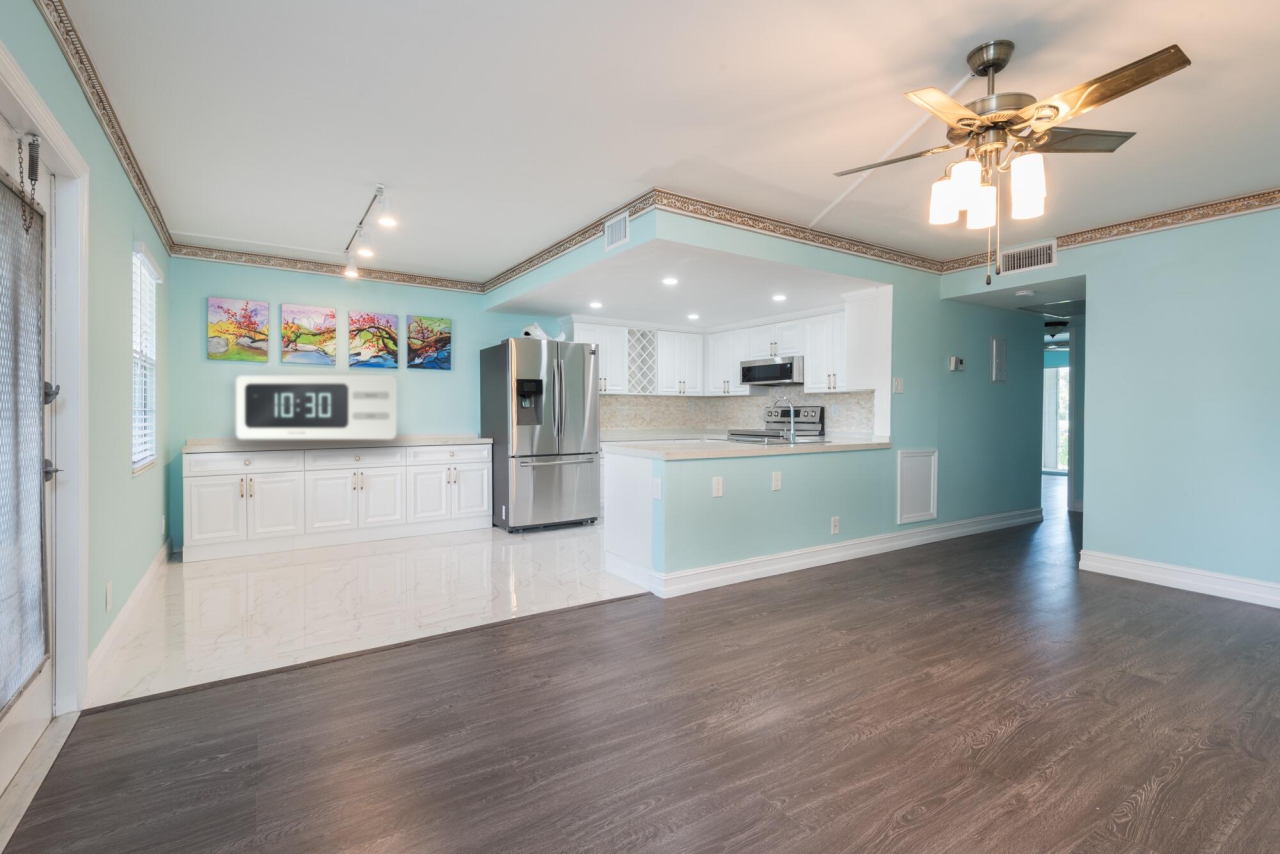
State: 10 h 30 min
